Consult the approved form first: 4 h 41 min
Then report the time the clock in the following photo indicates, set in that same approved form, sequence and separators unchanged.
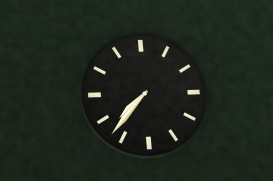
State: 7 h 37 min
